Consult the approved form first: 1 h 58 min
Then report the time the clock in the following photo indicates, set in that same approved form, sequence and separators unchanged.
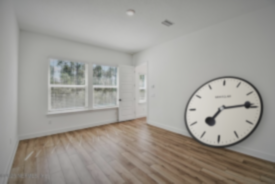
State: 7 h 14 min
